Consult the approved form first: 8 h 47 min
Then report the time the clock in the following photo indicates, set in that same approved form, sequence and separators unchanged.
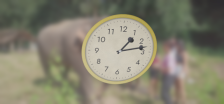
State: 1 h 13 min
